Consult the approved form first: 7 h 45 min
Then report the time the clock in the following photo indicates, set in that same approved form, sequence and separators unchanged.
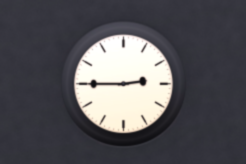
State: 2 h 45 min
